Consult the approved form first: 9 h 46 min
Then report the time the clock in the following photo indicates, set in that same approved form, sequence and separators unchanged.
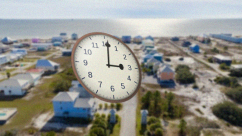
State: 3 h 01 min
